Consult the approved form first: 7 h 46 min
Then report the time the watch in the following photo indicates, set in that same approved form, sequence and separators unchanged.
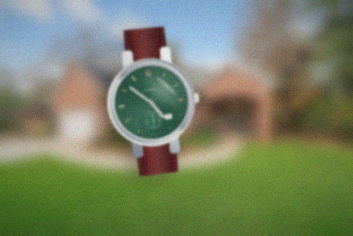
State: 4 h 52 min
